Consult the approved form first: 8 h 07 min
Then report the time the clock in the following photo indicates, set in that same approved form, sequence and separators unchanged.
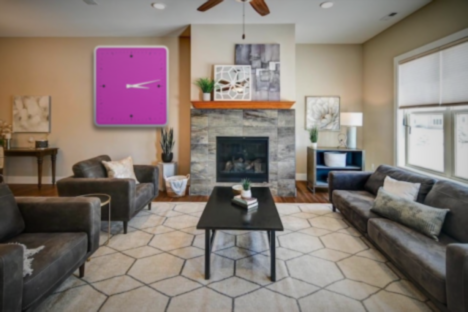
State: 3 h 13 min
